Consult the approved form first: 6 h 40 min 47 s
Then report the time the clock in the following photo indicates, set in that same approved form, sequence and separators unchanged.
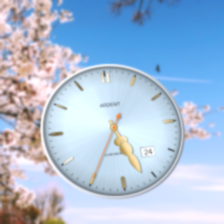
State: 5 h 26 min 35 s
